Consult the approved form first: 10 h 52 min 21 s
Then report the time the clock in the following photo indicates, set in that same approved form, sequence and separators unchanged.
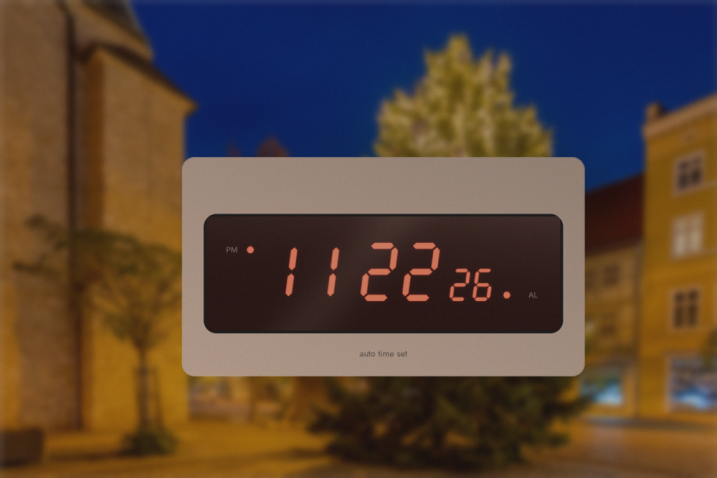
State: 11 h 22 min 26 s
